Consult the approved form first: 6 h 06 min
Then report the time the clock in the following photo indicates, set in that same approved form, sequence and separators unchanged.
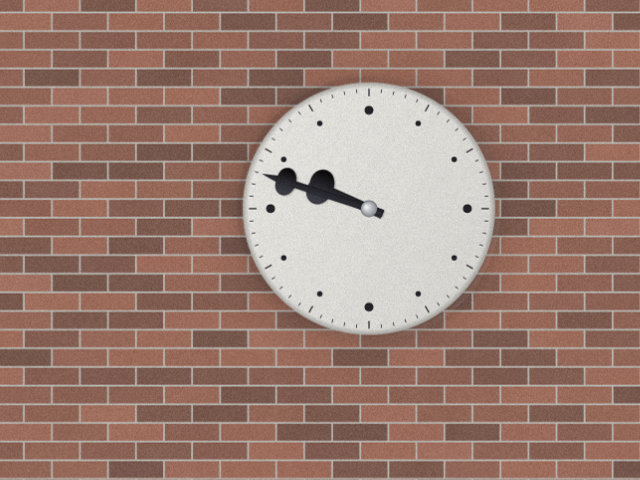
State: 9 h 48 min
